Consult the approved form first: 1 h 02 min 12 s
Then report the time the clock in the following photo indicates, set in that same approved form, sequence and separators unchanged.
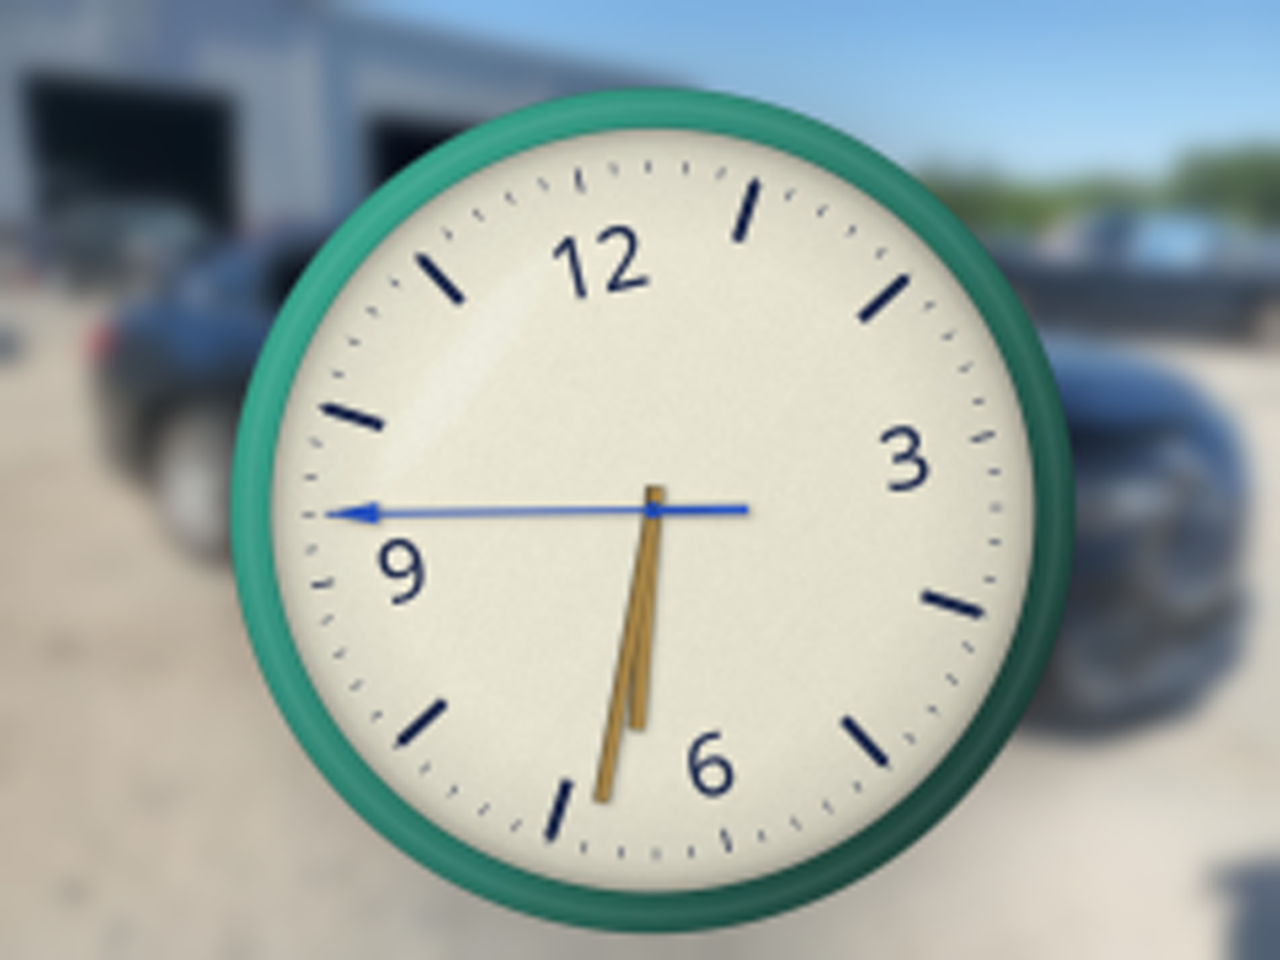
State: 6 h 33 min 47 s
